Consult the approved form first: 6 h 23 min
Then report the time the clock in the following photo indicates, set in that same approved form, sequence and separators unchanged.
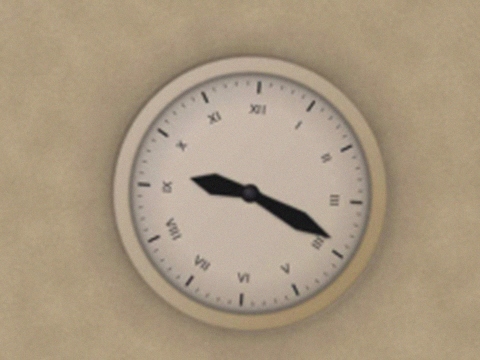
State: 9 h 19 min
